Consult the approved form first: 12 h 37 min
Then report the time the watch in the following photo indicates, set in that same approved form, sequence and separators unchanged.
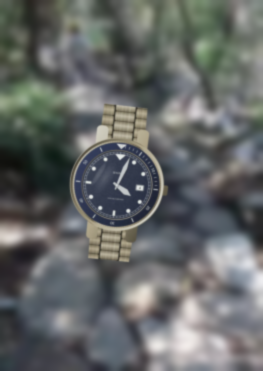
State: 4 h 03 min
